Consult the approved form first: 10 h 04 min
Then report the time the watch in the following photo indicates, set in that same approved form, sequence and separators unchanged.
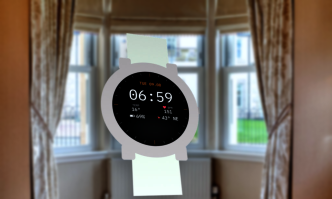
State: 6 h 59 min
